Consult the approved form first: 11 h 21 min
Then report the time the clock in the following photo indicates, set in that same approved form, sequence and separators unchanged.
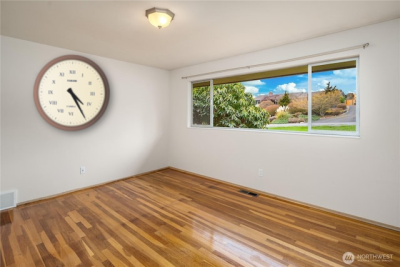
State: 4 h 25 min
